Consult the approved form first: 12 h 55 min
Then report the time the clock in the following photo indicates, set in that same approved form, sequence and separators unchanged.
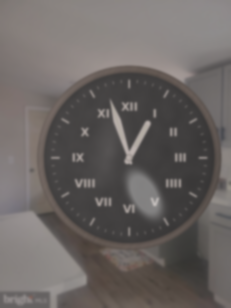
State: 12 h 57 min
